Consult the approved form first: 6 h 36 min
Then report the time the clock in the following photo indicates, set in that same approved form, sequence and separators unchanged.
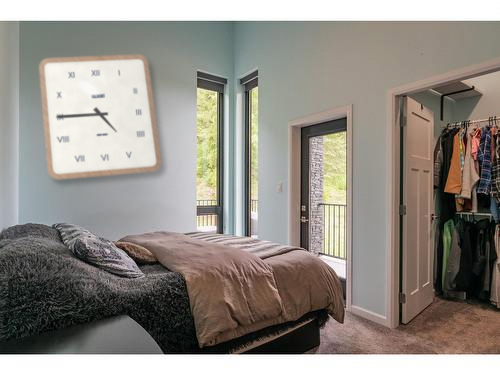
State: 4 h 45 min
